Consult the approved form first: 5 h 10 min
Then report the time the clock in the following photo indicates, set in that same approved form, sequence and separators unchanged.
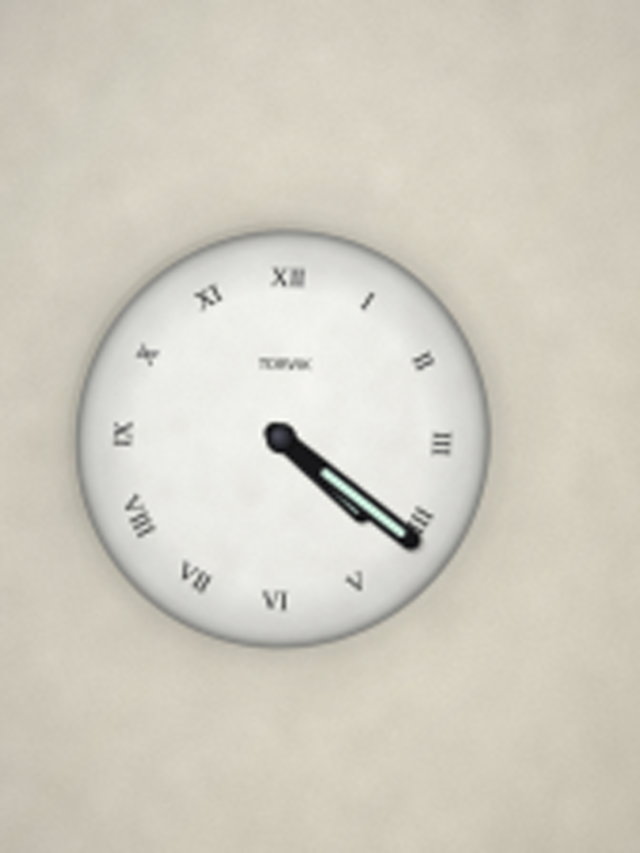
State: 4 h 21 min
